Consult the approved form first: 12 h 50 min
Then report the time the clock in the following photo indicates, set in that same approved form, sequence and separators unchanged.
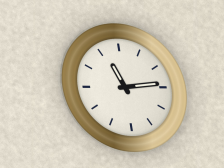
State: 11 h 14 min
